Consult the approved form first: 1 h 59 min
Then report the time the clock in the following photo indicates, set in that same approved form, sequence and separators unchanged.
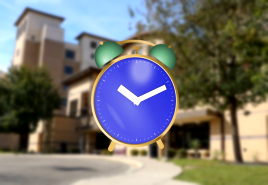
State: 10 h 11 min
